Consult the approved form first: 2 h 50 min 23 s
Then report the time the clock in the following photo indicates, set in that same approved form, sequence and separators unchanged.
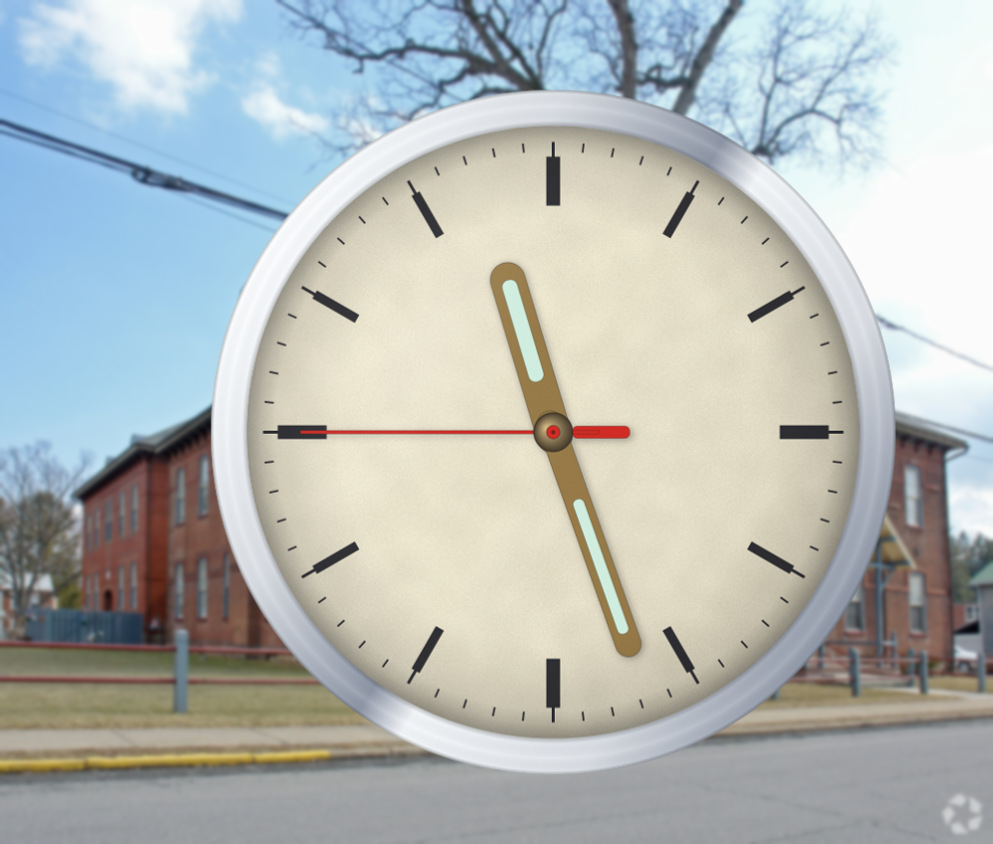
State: 11 h 26 min 45 s
